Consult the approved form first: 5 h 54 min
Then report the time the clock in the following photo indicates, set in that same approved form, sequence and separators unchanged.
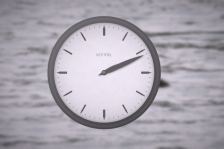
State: 2 h 11 min
